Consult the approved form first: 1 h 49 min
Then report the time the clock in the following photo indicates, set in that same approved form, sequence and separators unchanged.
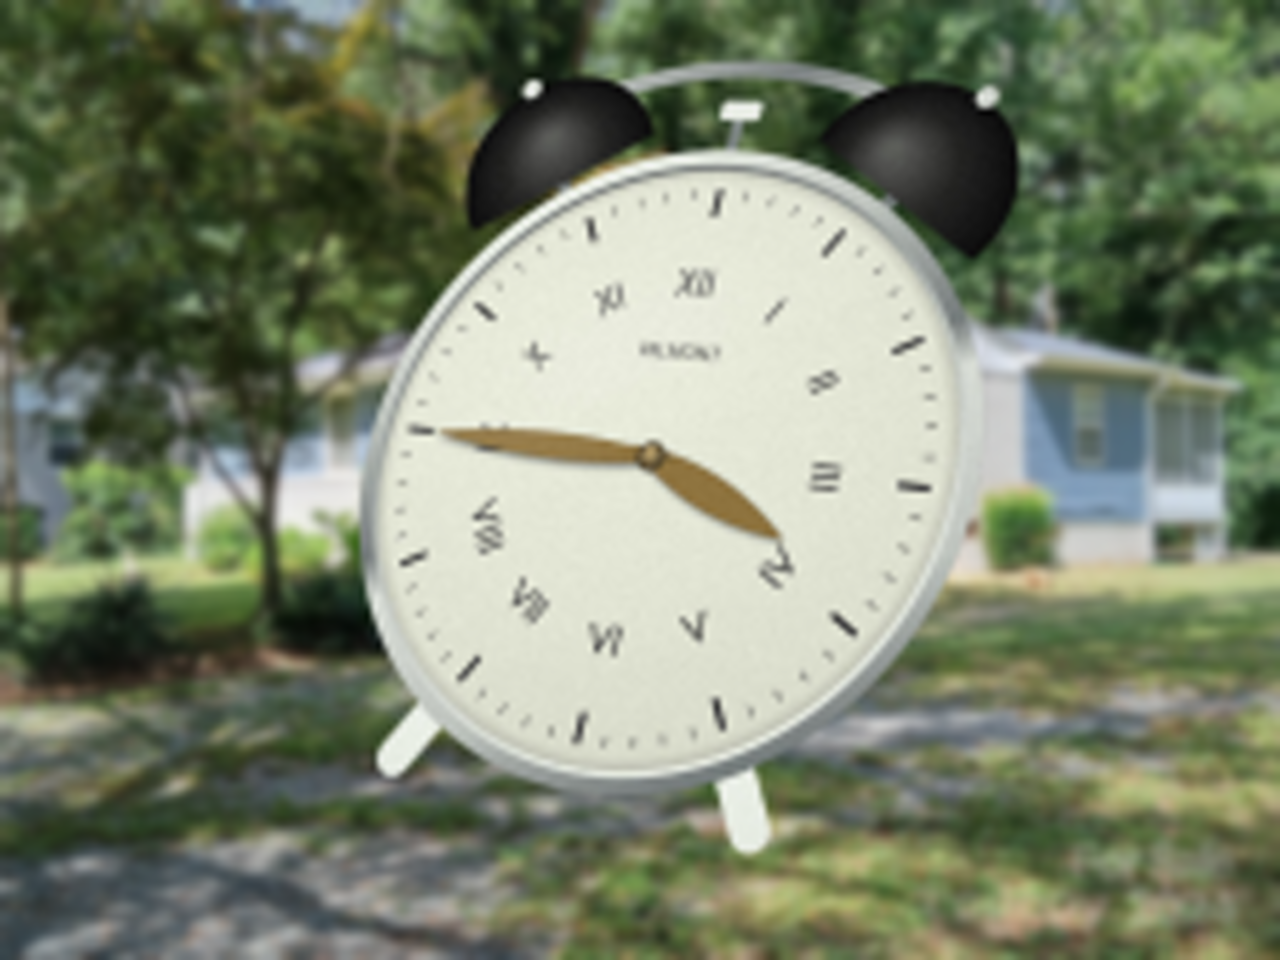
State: 3 h 45 min
